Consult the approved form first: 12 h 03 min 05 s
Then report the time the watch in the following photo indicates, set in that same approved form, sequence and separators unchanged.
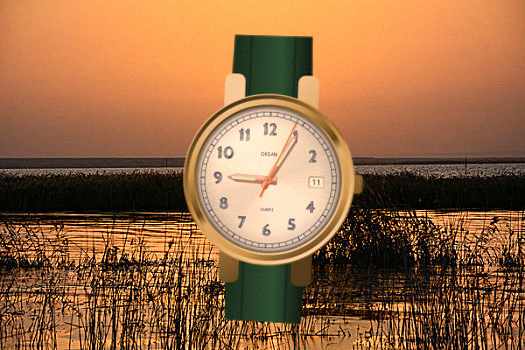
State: 9 h 05 min 04 s
